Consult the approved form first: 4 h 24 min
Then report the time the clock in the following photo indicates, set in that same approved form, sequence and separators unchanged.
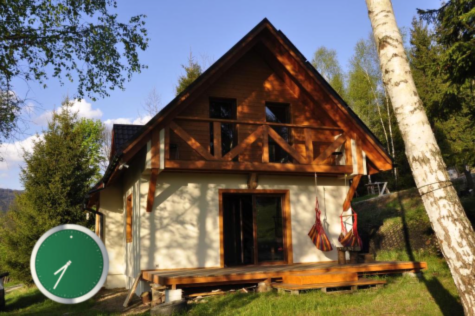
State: 7 h 34 min
